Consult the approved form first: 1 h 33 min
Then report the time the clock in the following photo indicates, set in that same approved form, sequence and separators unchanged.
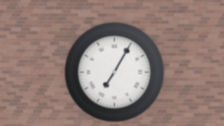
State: 7 h 05 min
